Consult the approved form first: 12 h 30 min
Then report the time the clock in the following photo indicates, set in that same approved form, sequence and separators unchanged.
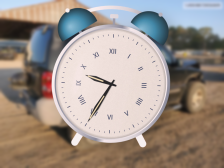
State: 9 h 35 min
